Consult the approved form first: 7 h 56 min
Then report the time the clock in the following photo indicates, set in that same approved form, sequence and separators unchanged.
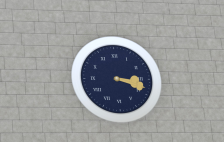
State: 3 h 18 min
